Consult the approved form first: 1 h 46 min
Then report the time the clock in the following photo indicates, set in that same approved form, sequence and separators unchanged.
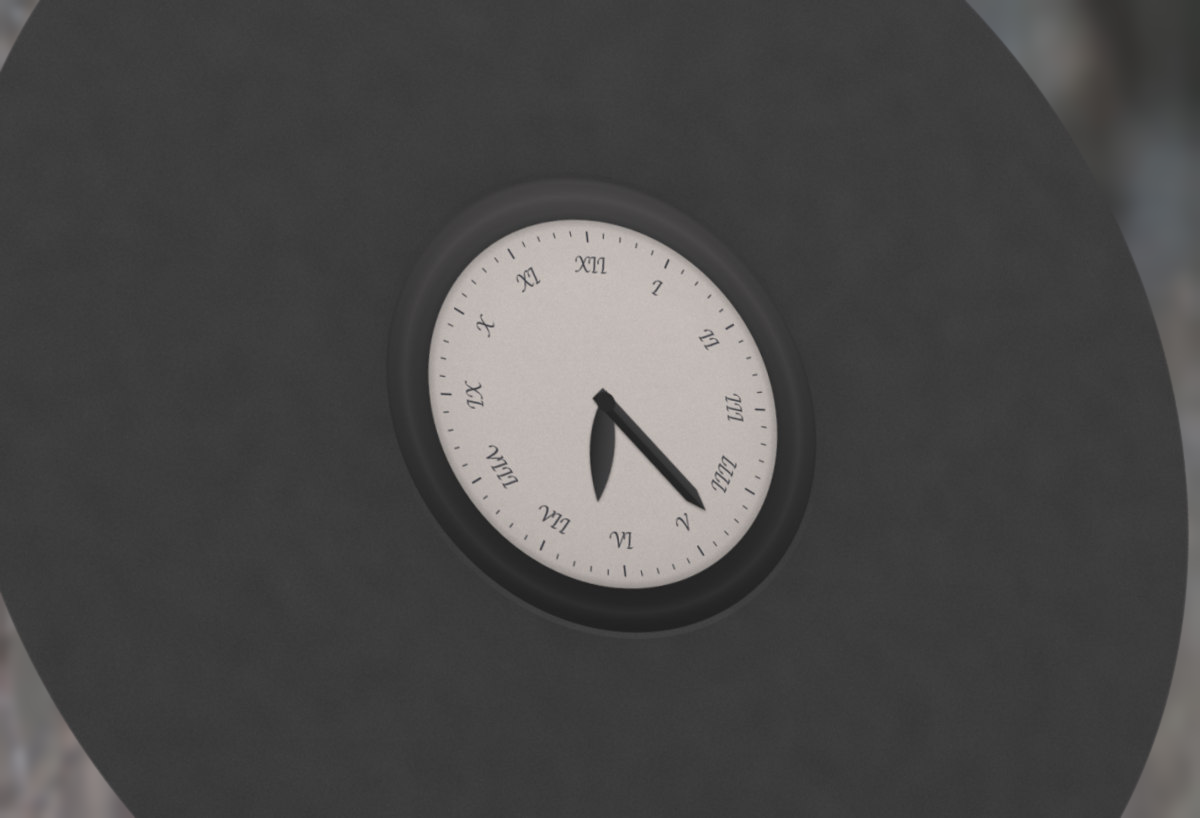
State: 6 h 23 min
